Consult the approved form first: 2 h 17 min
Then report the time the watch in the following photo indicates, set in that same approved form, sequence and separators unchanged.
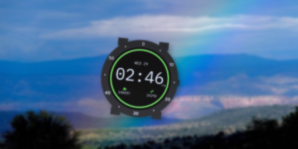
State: 2 h 46 min
